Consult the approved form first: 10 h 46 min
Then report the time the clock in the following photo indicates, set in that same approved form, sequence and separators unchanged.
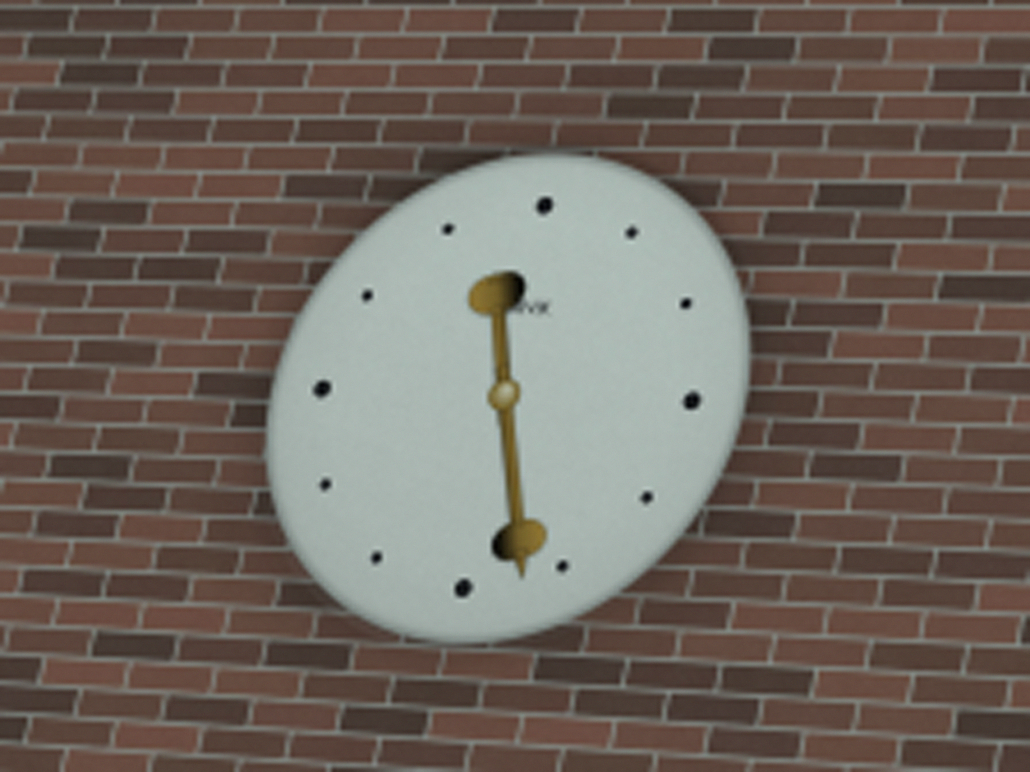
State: 11 h 27 min
